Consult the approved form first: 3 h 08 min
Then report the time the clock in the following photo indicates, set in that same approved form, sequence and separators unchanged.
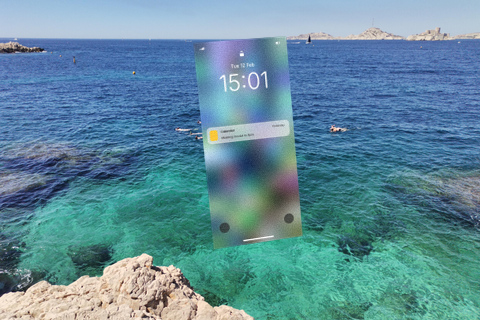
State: 15 h 01 min
